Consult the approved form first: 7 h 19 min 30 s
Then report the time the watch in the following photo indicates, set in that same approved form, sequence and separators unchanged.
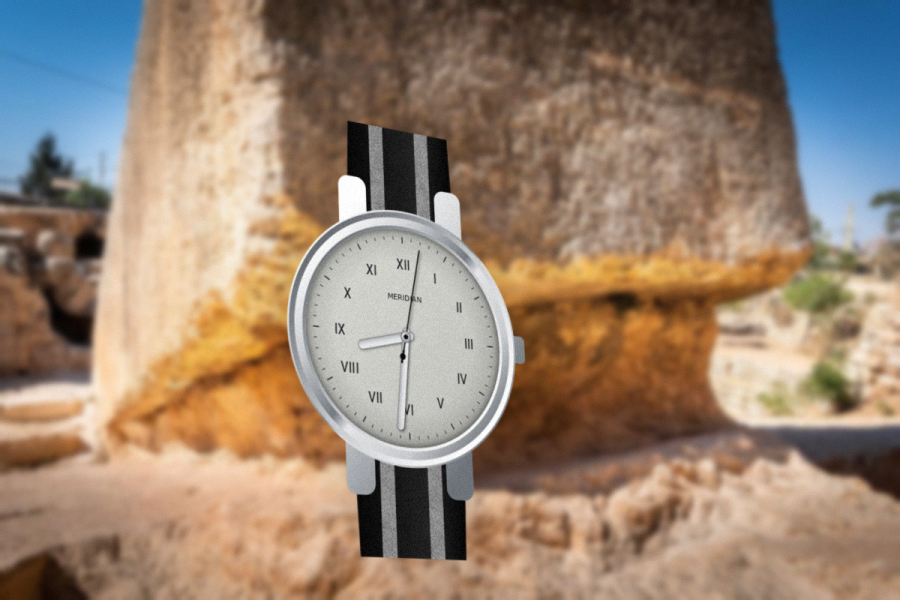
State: 8 h 31 min 02 s
